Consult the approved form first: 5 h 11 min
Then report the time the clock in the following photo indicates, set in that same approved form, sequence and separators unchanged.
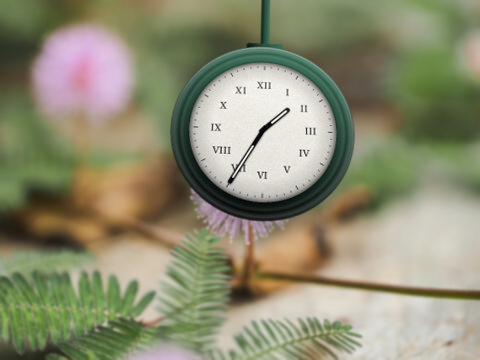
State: 1 h 35 min
